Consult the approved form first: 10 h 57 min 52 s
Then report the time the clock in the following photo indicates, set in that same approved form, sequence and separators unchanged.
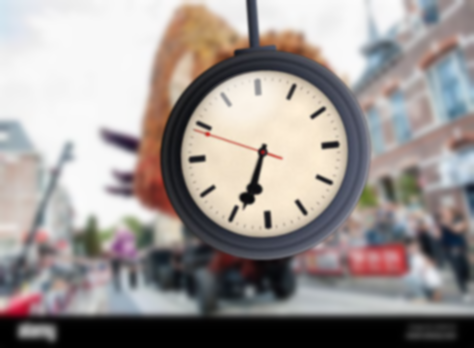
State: 6 h 33 min 49 s
